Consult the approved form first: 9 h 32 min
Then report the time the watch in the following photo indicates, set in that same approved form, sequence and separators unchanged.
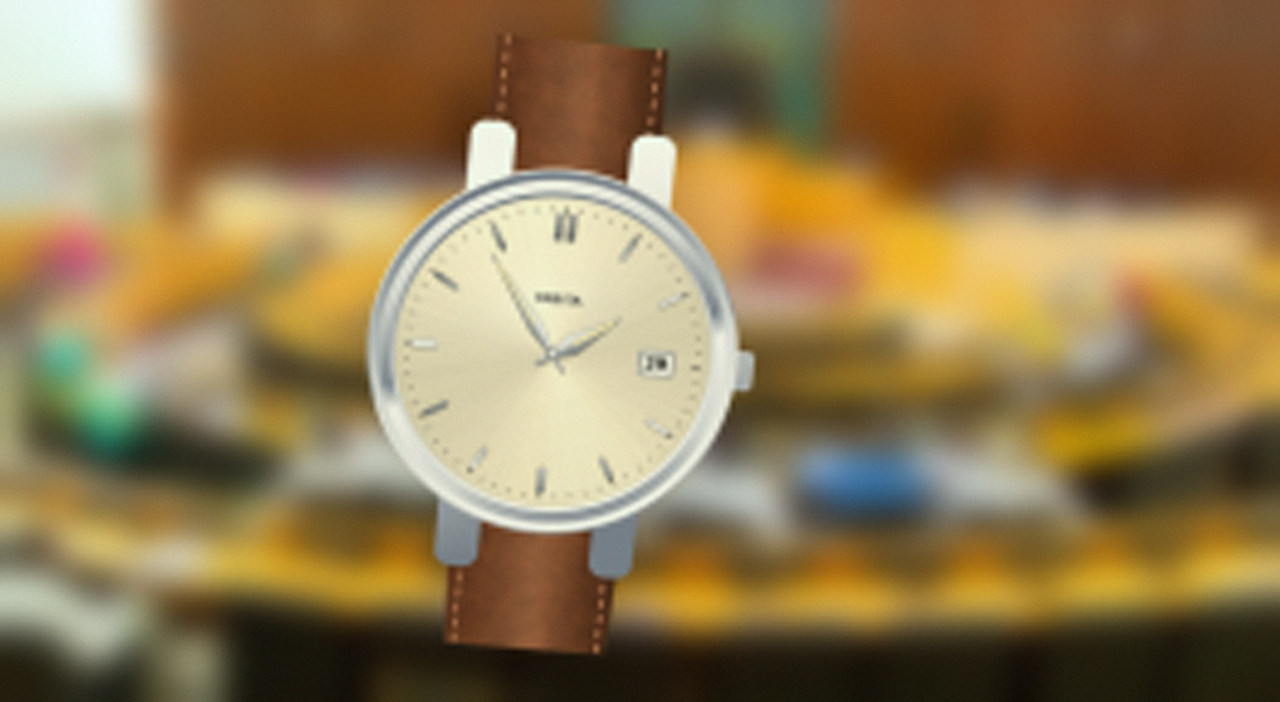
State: 1 h 54 min
